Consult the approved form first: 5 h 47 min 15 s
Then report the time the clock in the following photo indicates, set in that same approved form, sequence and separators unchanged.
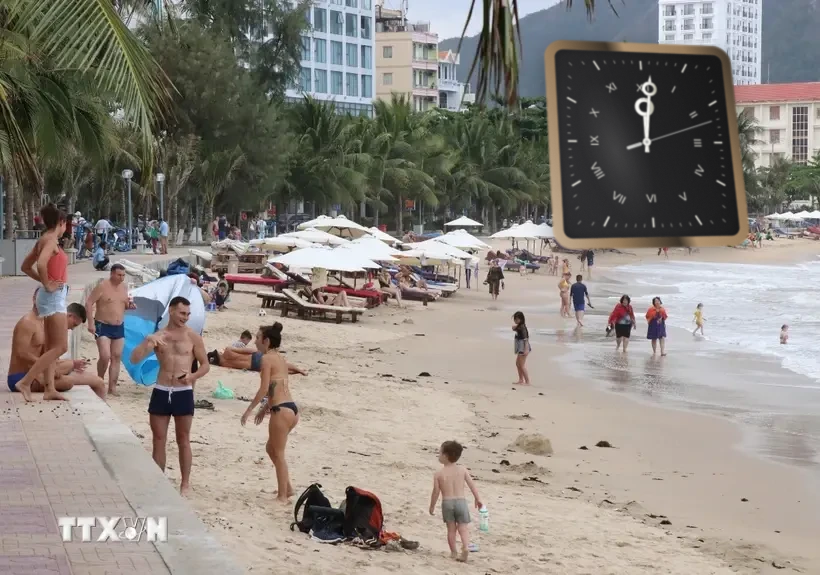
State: 12 h 01 min 12 s
